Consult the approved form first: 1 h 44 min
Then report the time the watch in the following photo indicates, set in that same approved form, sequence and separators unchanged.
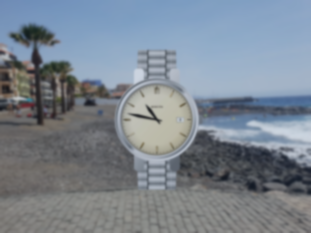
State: 10 h 47 min
